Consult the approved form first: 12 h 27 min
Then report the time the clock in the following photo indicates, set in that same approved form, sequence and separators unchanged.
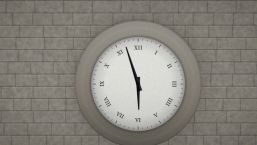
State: 5 h 57 min
